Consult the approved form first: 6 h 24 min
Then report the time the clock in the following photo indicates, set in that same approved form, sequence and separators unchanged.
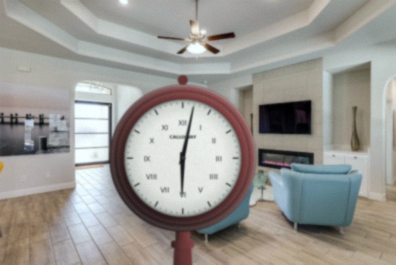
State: 6 h 02 min
